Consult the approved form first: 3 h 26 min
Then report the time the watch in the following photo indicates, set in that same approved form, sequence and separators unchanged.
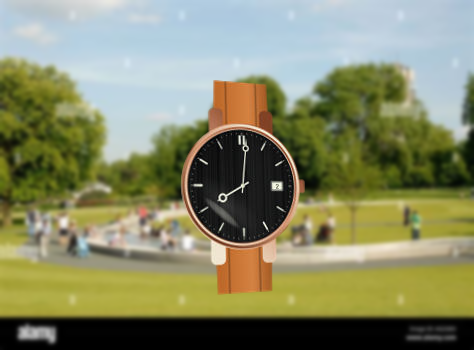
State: 8 h 01 min
